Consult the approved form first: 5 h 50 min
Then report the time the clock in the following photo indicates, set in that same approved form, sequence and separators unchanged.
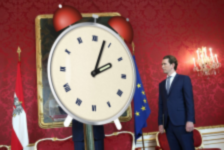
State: 2 h 03 min
